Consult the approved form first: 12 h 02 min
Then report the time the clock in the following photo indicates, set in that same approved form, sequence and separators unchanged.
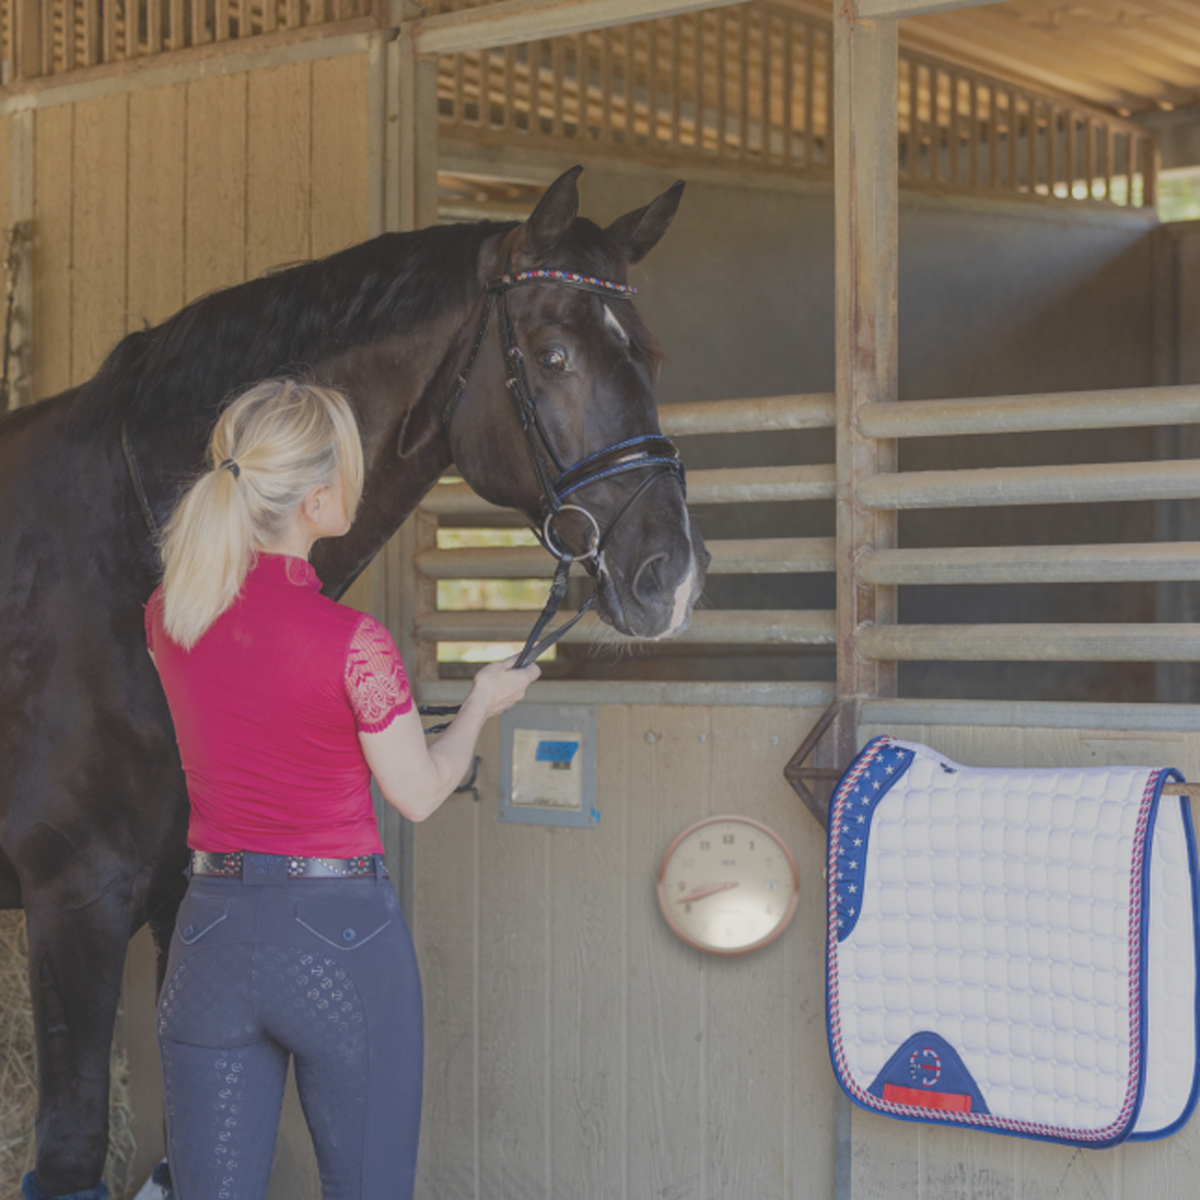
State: 8 h 42 min
